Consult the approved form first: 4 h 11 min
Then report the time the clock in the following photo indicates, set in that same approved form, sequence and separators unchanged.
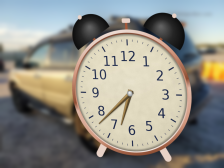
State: 6 h 38 min
